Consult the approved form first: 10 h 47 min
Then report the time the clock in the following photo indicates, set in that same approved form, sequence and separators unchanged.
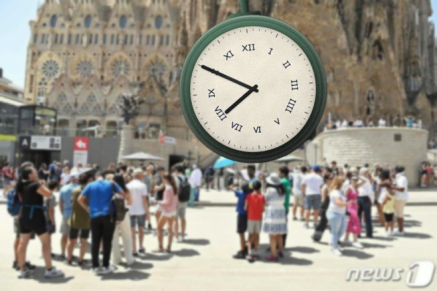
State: 7 h 50 min
